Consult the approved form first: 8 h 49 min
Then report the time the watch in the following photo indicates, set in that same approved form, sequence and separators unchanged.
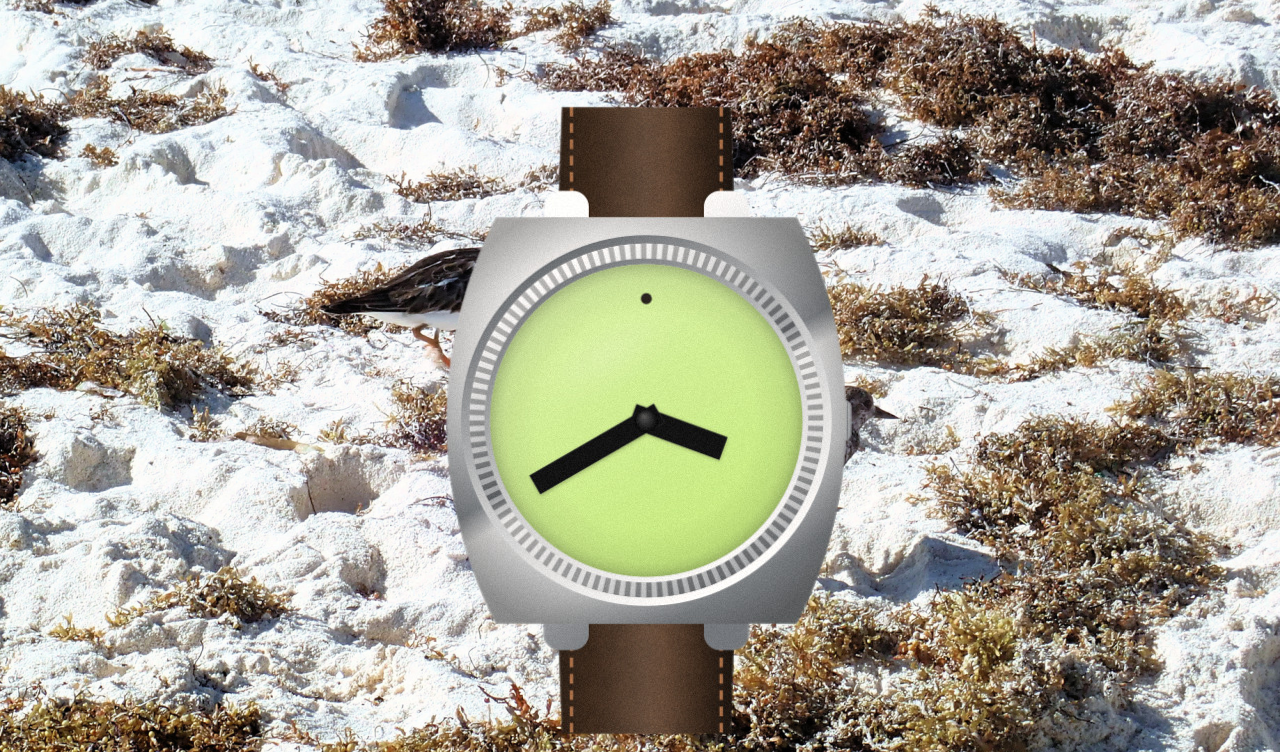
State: 3 h 40 min
